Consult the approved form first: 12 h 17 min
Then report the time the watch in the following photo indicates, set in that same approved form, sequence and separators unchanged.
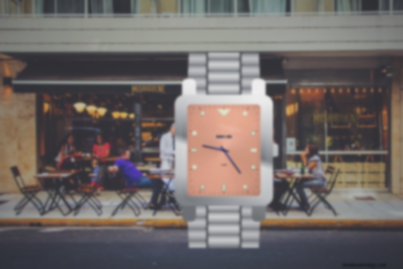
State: 9 h 24 min
